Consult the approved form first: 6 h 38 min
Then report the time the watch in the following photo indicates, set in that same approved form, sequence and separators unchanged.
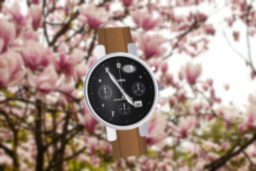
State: 4 h 55 min
